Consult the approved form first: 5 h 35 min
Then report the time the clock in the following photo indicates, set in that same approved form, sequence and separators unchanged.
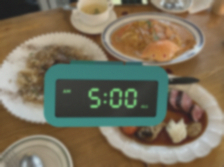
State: 5 h 00 min
